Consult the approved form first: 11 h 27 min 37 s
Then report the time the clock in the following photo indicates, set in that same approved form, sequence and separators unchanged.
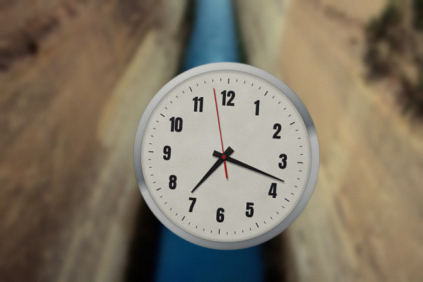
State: 7 h 17 min 58 s
